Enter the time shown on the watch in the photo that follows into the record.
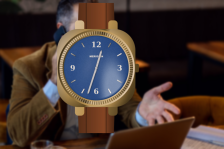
12:33
